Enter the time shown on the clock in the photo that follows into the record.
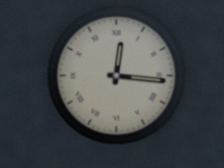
12:16
